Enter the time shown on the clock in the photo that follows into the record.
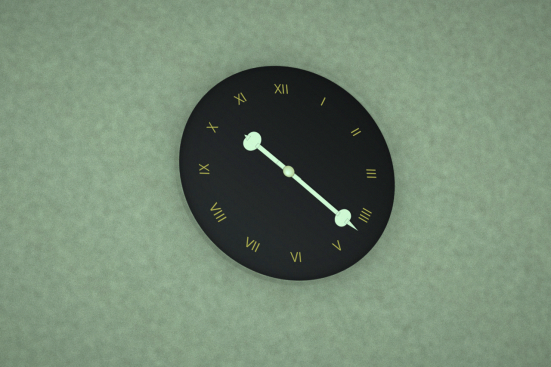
10:22
